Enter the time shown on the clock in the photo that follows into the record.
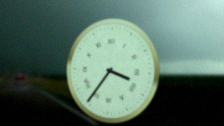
3:36
